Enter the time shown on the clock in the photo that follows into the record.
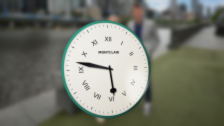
5:47
